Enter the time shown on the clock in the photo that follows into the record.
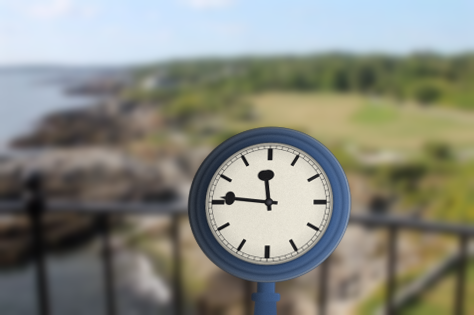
11:46
